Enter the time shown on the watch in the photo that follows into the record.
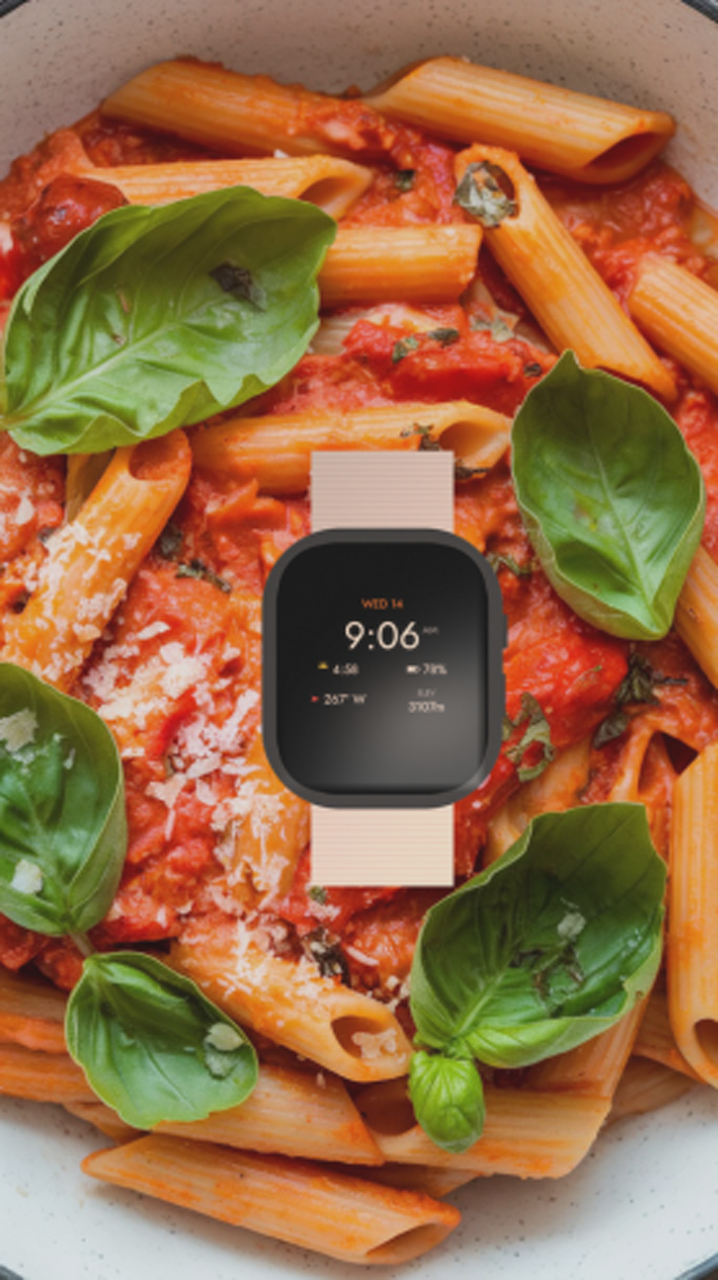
9:06
